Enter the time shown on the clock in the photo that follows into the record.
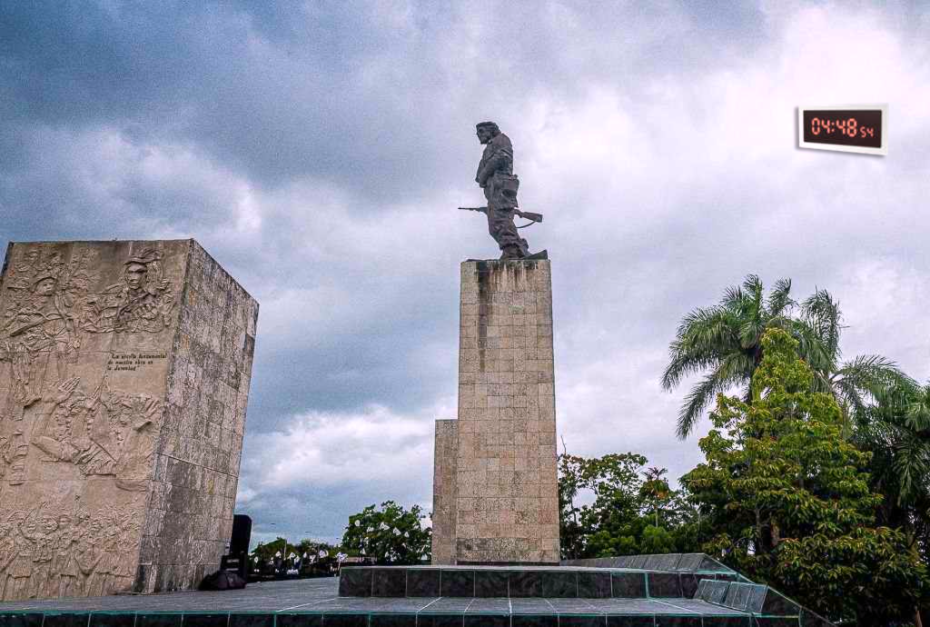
4:48:54
